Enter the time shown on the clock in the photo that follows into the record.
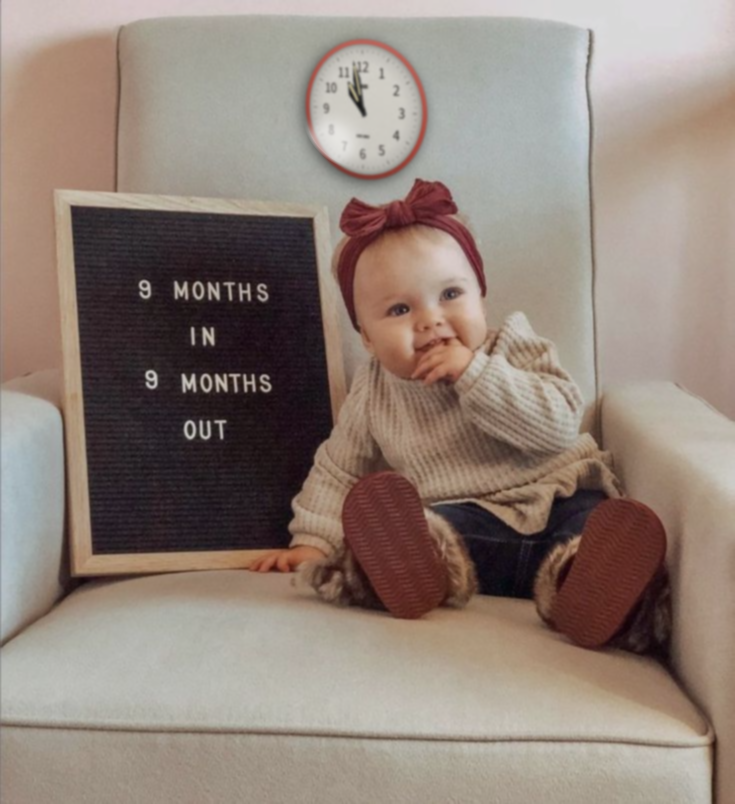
10:58
